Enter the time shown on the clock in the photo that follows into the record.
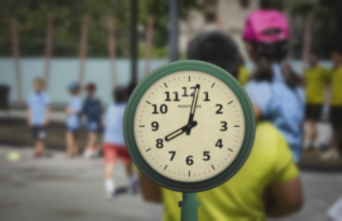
8:02
